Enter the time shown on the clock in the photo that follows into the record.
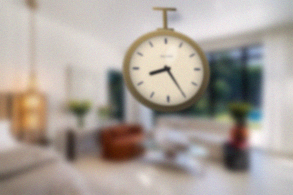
8:25
